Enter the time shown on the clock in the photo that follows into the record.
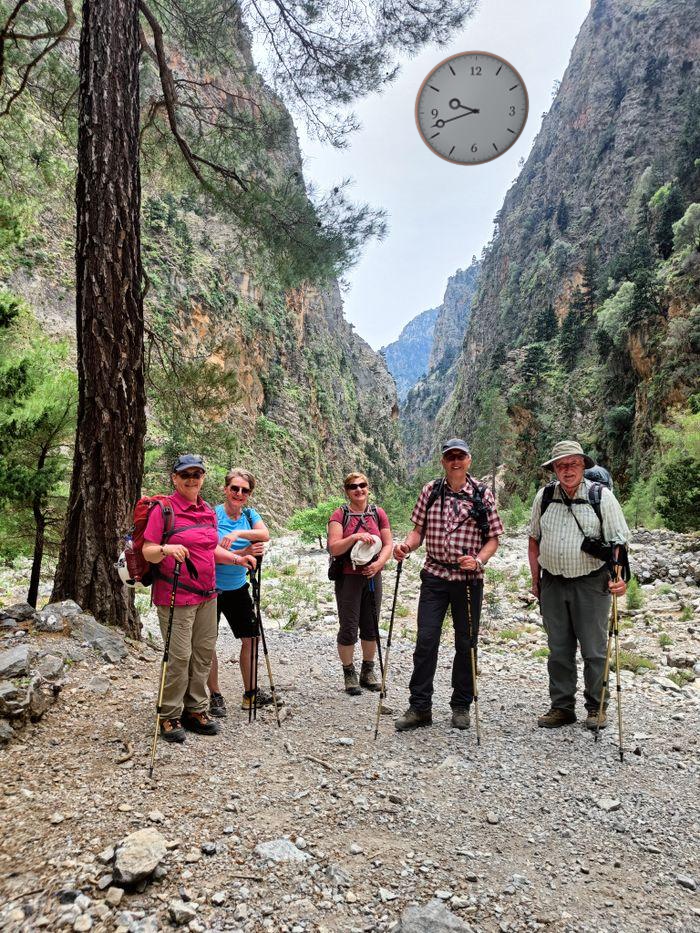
9:42
